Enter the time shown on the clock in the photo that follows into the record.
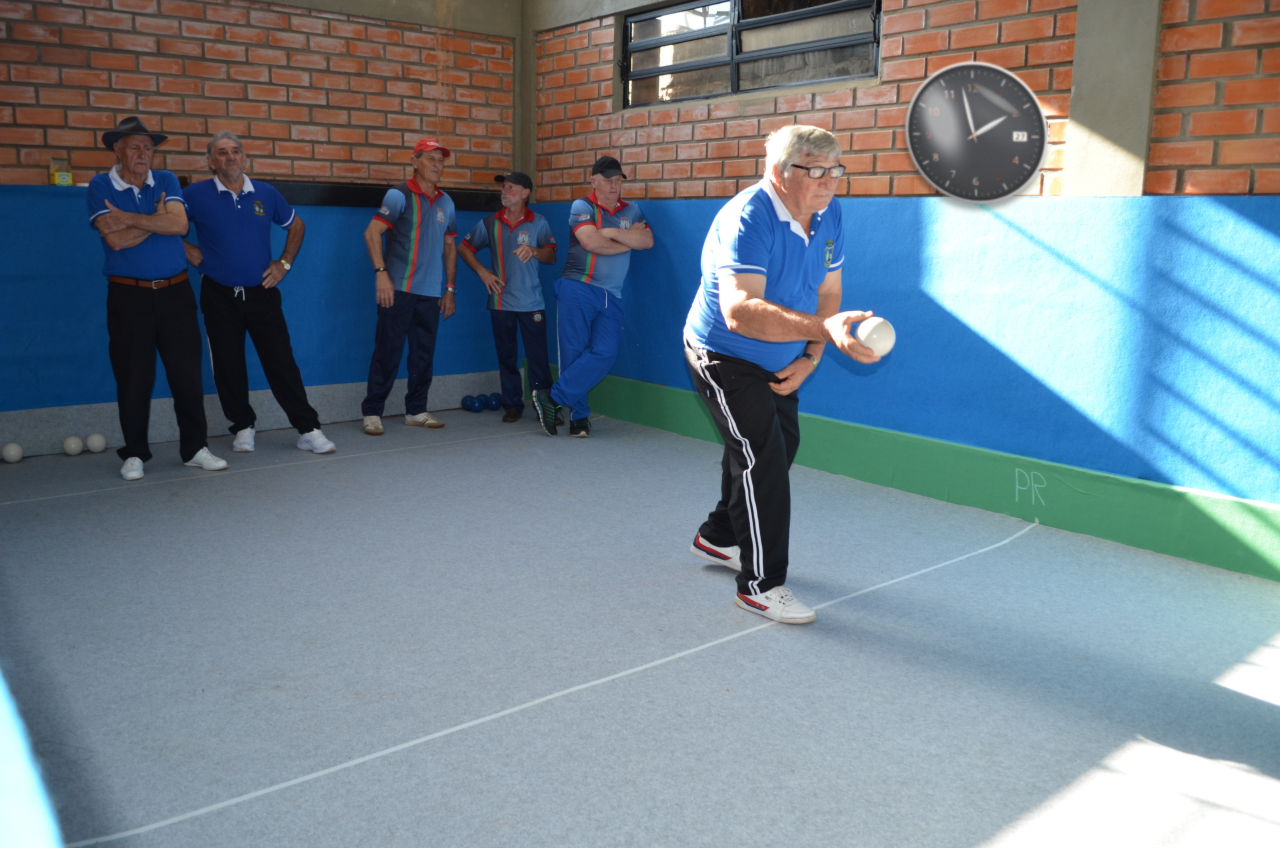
1:58
